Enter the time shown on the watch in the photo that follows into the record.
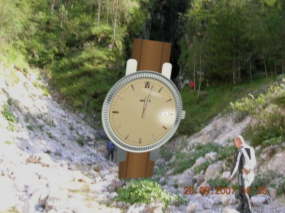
12:02
